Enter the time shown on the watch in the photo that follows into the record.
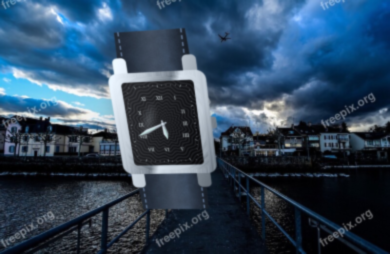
5:41
